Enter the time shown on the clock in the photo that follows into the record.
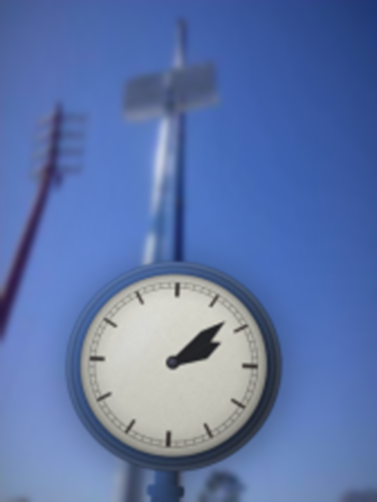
2:08
